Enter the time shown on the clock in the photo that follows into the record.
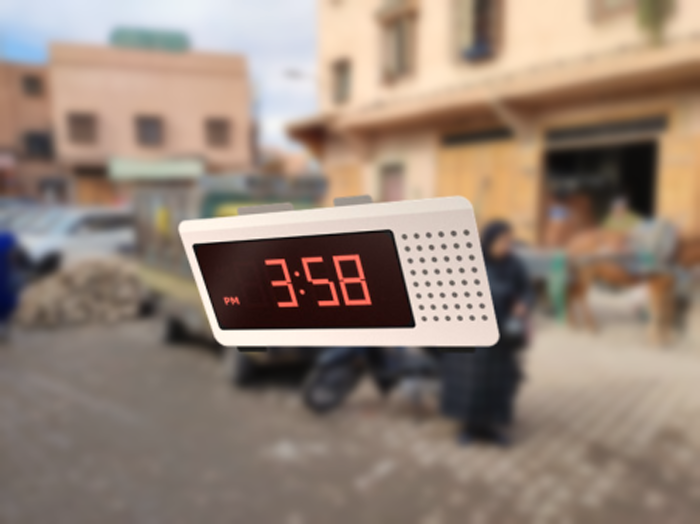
3:58
